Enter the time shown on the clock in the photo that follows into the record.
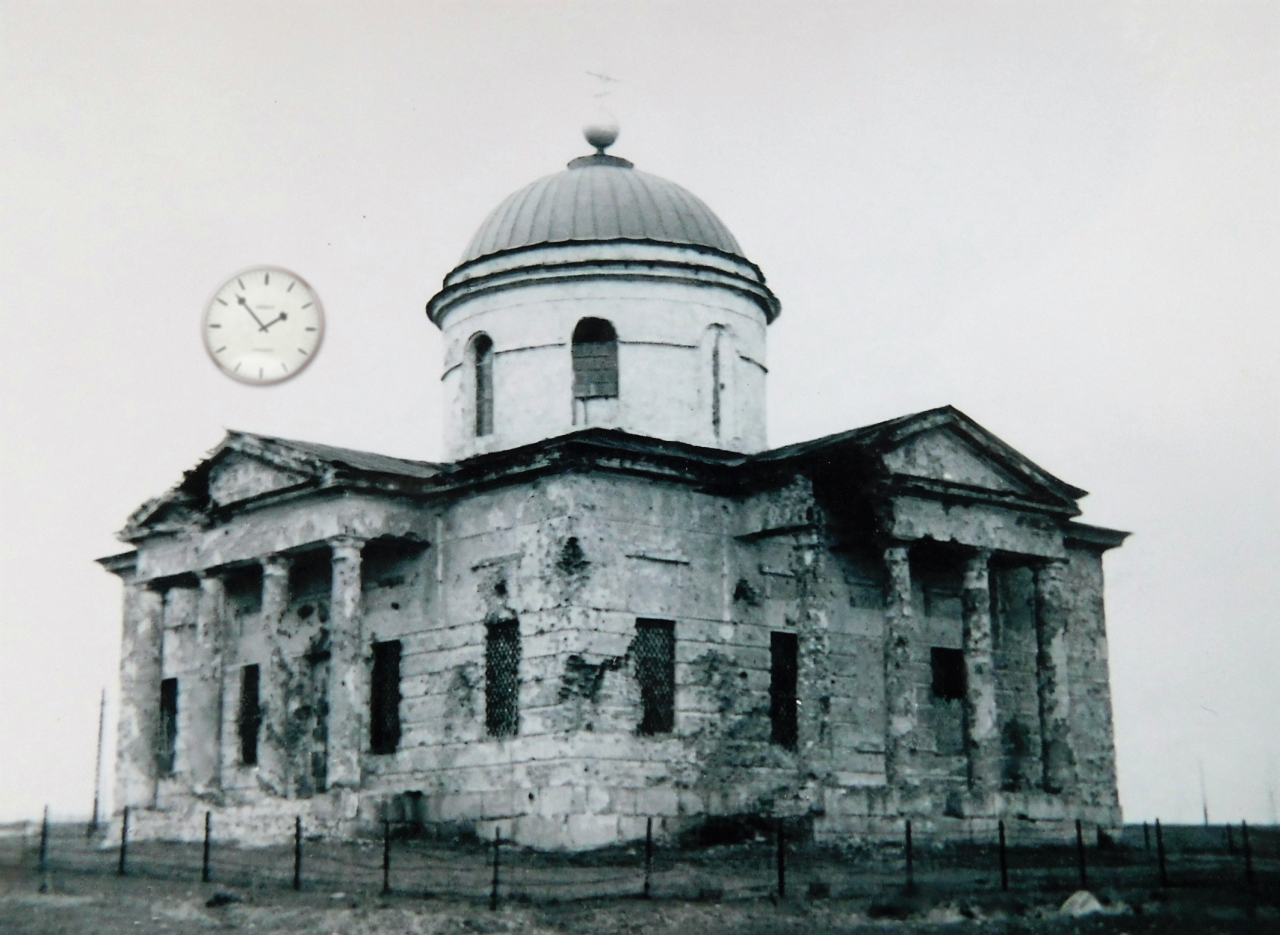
1:53
